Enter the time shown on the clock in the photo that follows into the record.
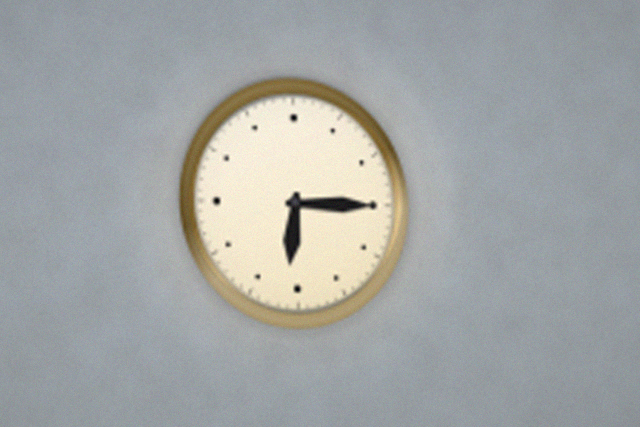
6:15
